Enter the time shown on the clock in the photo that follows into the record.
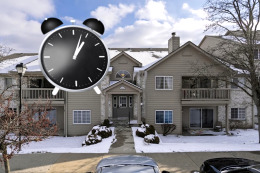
1:03
